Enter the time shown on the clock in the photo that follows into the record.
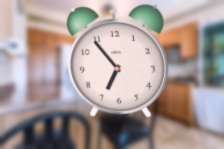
6:54
